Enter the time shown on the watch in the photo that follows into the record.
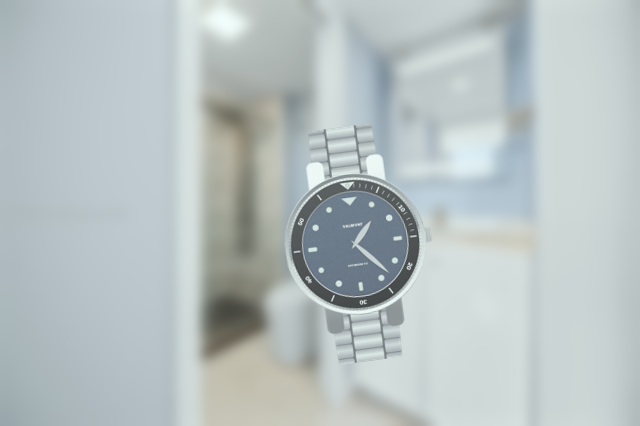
1:23
